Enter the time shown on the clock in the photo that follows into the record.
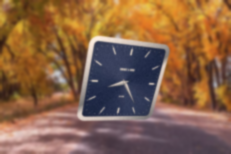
8:24
